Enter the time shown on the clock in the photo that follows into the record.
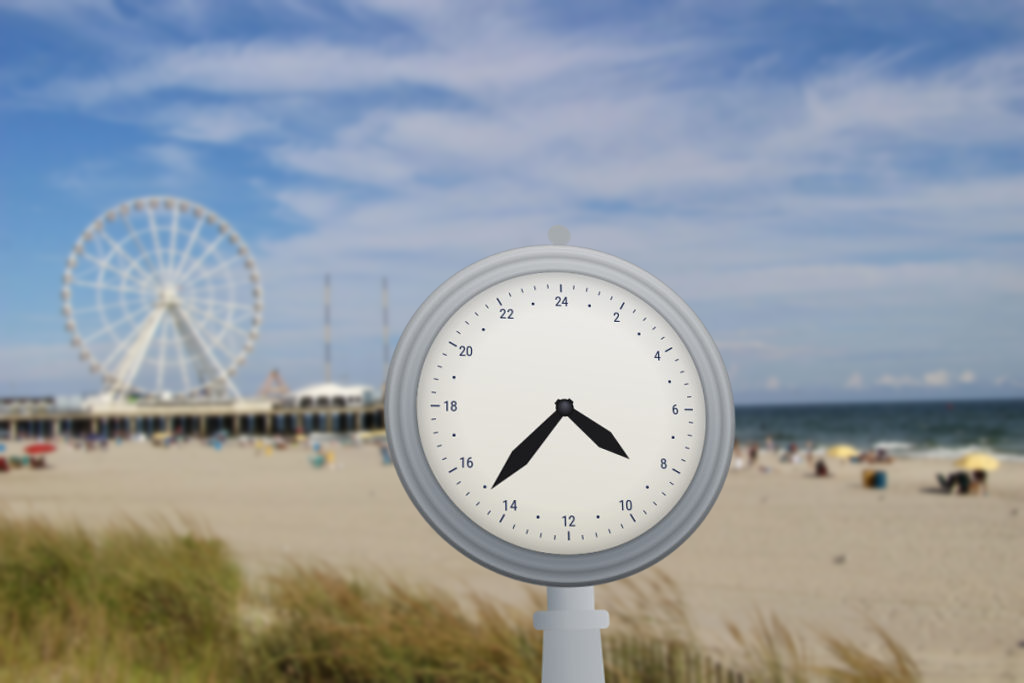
8:37
